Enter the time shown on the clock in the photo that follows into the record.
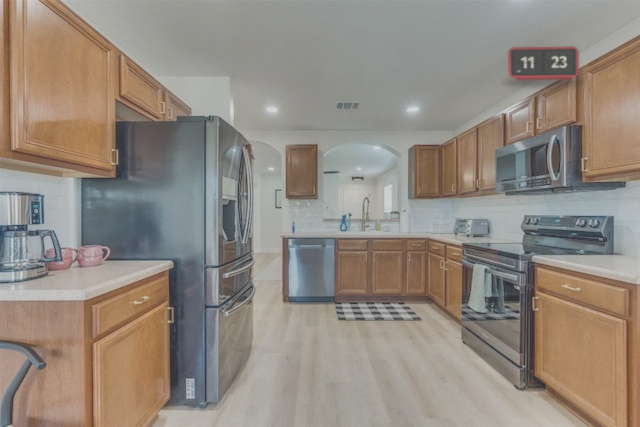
11:23
